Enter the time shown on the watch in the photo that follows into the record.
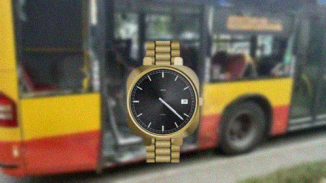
4:22
